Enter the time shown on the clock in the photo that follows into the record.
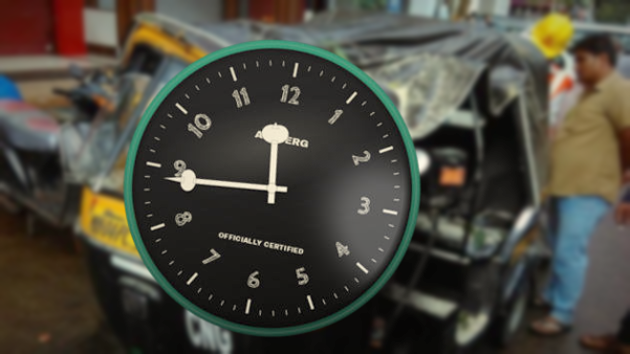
11:44
